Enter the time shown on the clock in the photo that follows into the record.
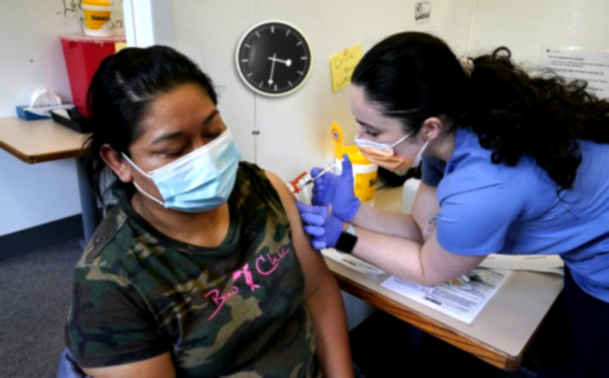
3:32
